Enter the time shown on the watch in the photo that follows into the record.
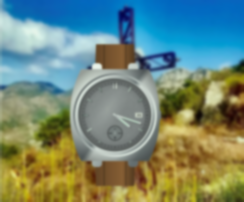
4:18
